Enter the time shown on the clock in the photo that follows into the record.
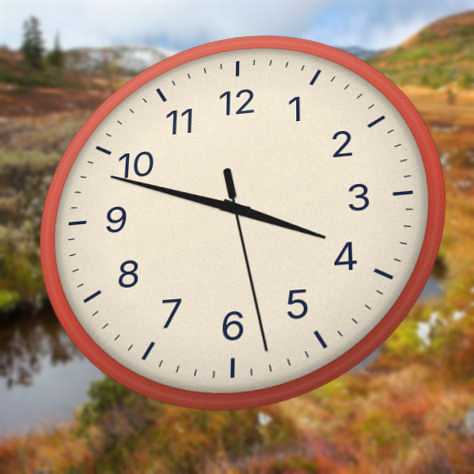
3:48:28
